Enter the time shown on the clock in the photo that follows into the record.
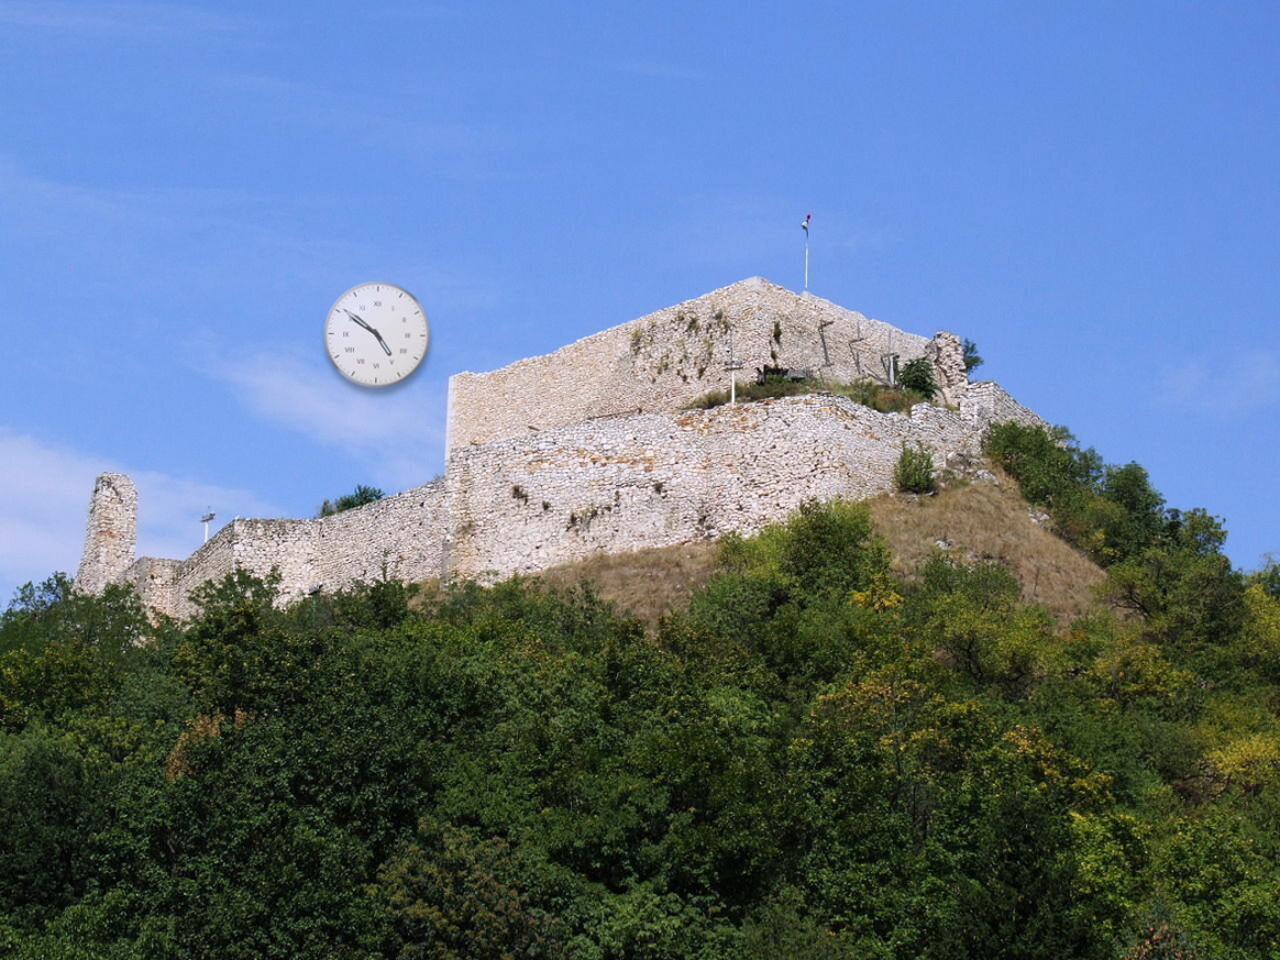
4:51
